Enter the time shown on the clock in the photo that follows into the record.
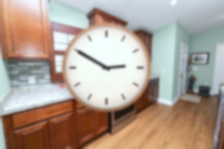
2:50
